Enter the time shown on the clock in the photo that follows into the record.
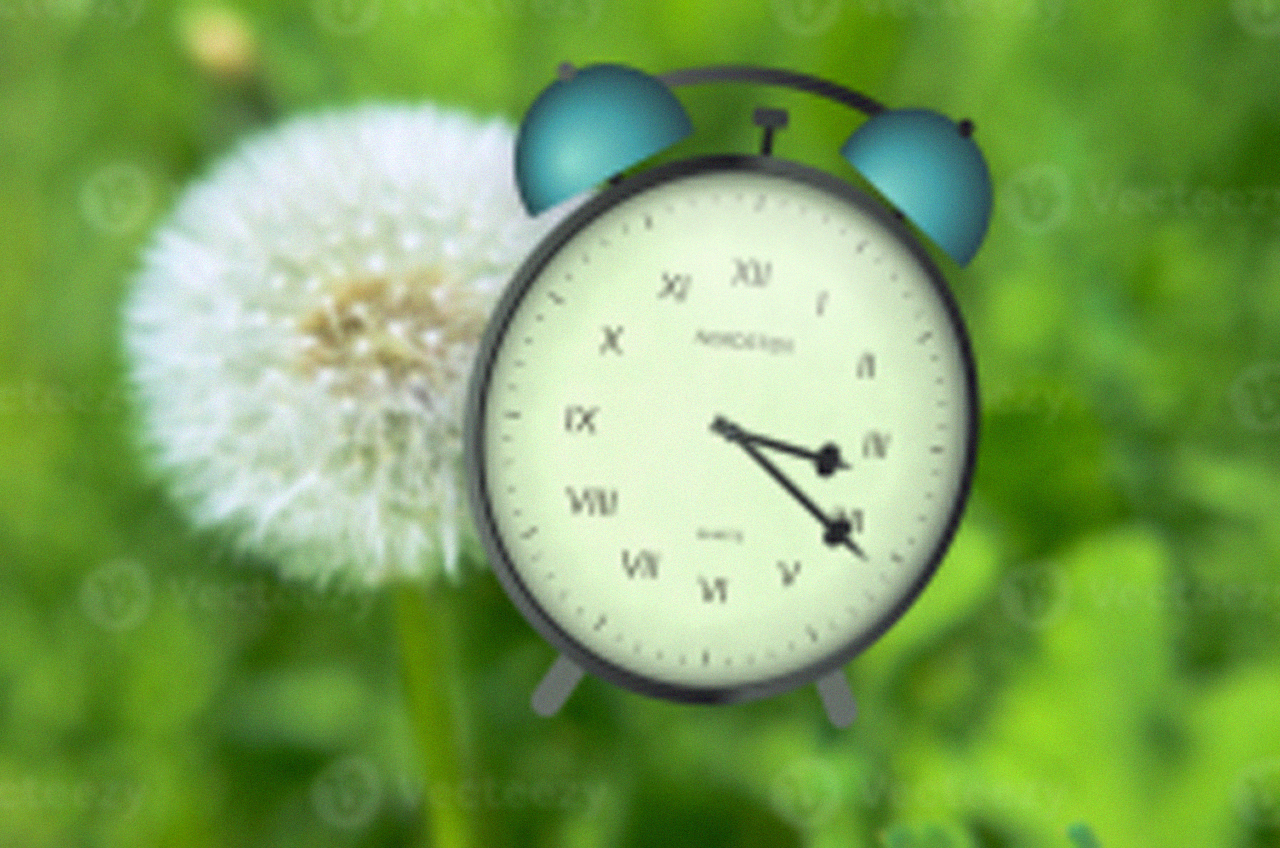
3:21
